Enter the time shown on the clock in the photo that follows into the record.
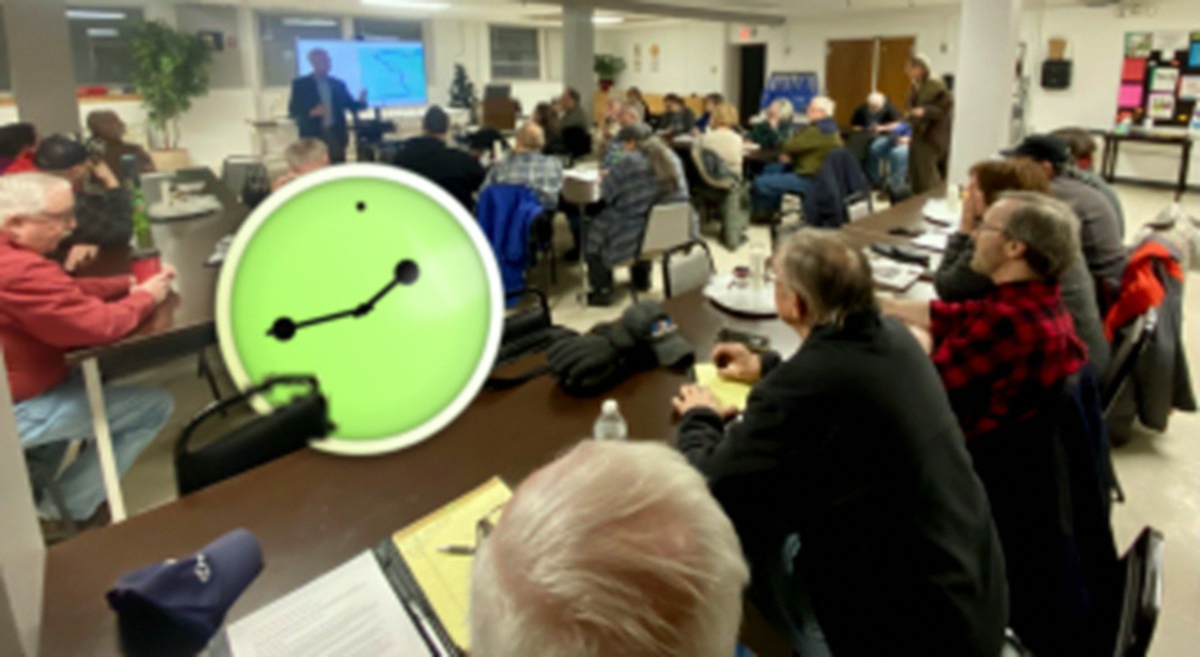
1:43
